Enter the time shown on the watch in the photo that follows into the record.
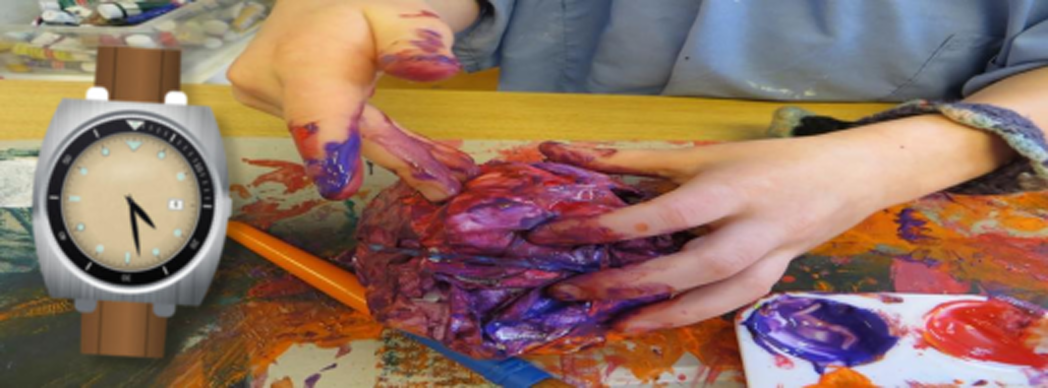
4:28
